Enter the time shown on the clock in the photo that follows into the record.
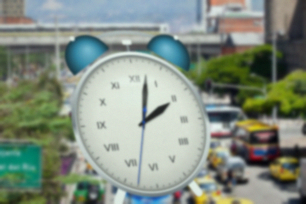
2:02:33
